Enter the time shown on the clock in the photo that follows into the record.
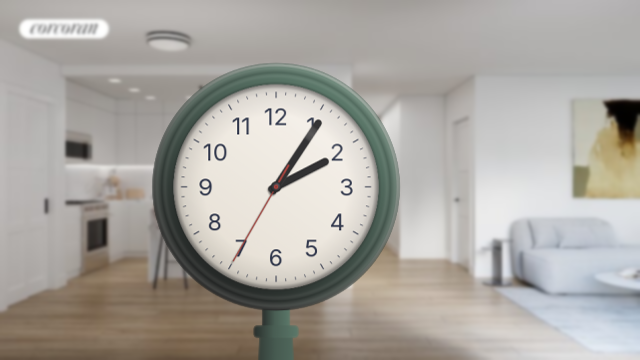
2:05:35
